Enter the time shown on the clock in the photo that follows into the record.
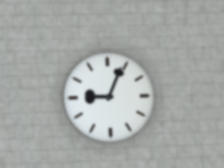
9:04
